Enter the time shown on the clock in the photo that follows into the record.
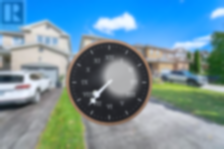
7:37
